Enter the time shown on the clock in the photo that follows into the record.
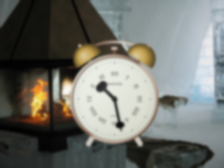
10:28
